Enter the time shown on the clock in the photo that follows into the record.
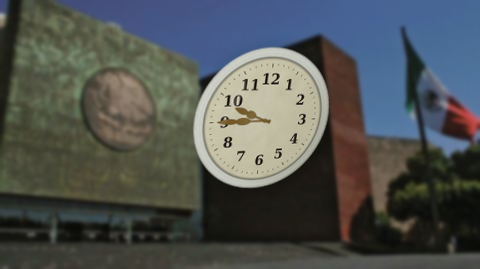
9:45
